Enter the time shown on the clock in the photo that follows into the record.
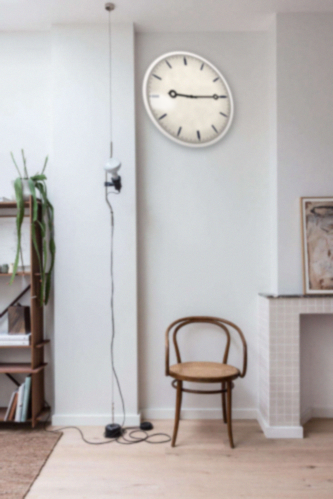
9:15
